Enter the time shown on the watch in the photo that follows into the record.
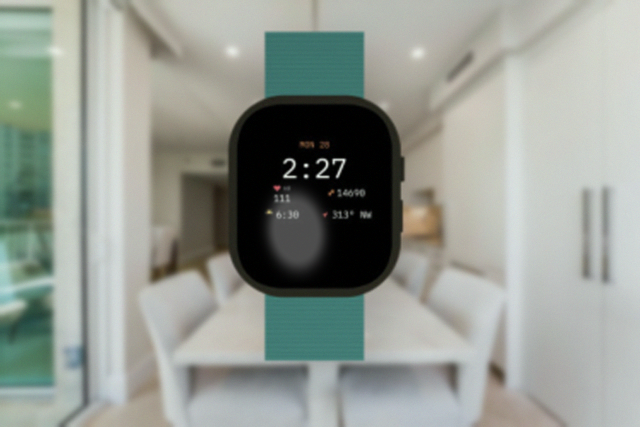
2:27
